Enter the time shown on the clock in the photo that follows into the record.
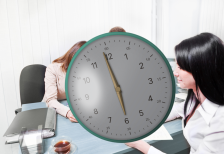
5:59
